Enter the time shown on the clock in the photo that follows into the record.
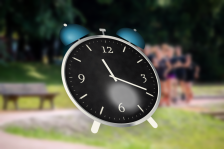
11:19
